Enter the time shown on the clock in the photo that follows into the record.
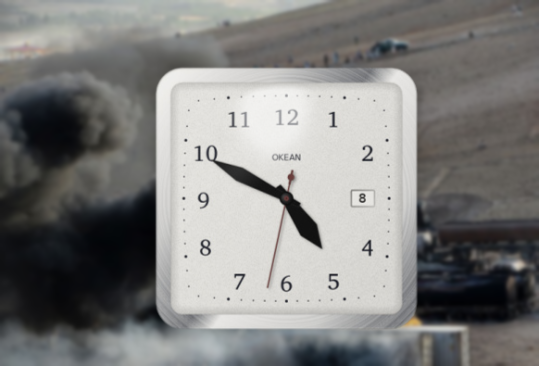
4:49:32
